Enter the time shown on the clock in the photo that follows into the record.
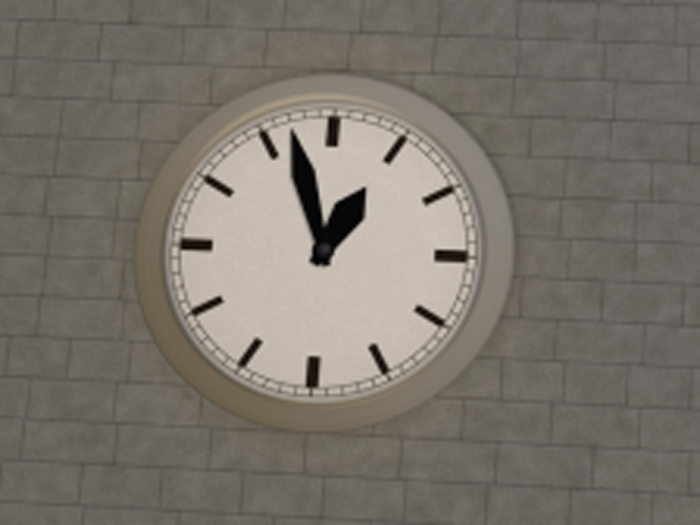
12:57
